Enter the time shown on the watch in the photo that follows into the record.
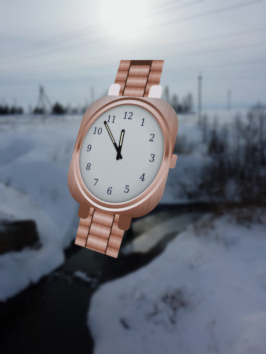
11:53
